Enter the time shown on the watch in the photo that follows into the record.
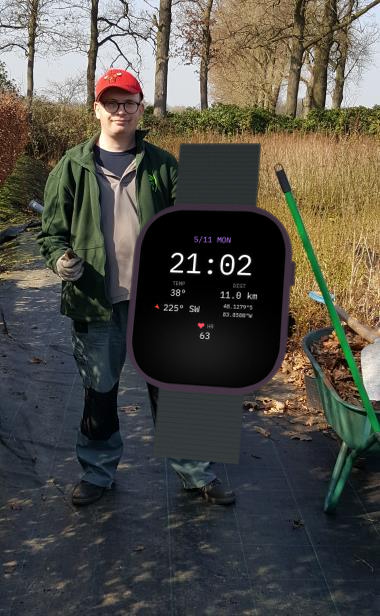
21:02
